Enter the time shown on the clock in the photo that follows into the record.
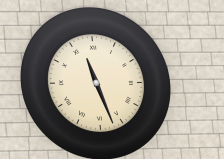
11:27
